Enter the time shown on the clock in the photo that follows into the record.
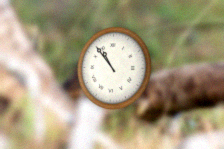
10:53
